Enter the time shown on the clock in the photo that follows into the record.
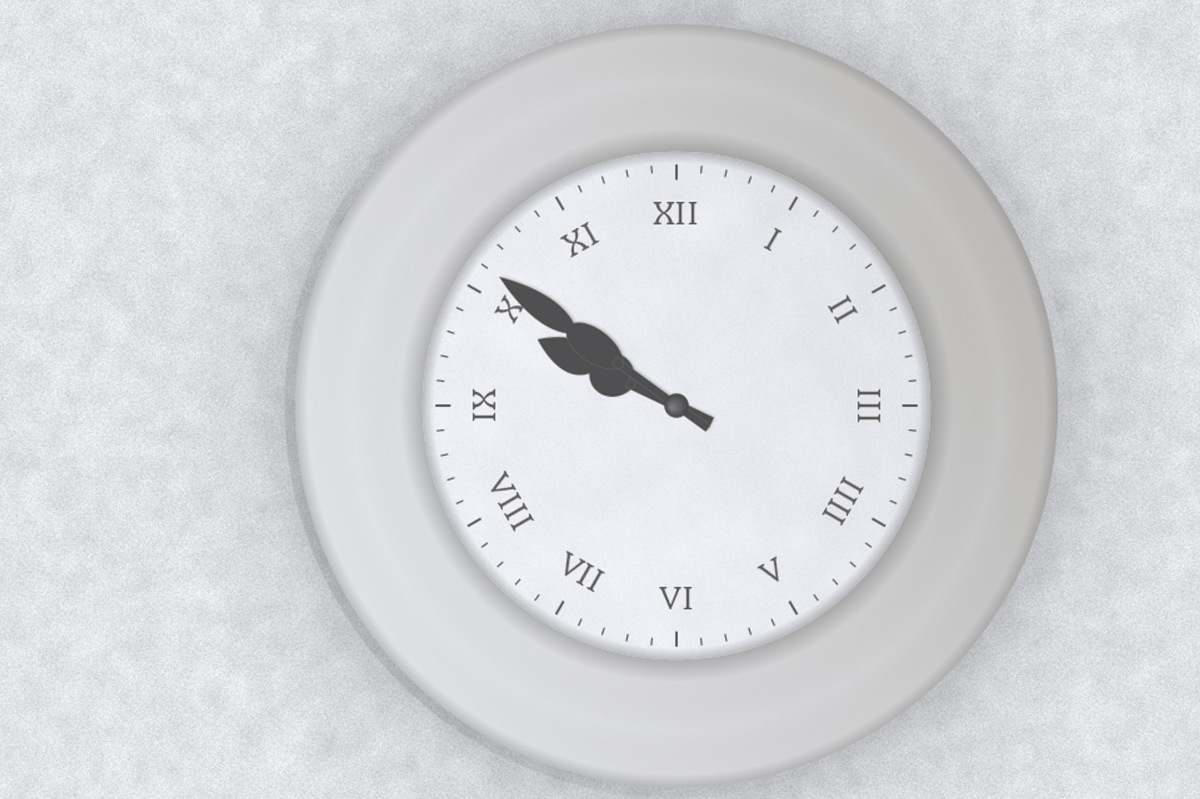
9:51
